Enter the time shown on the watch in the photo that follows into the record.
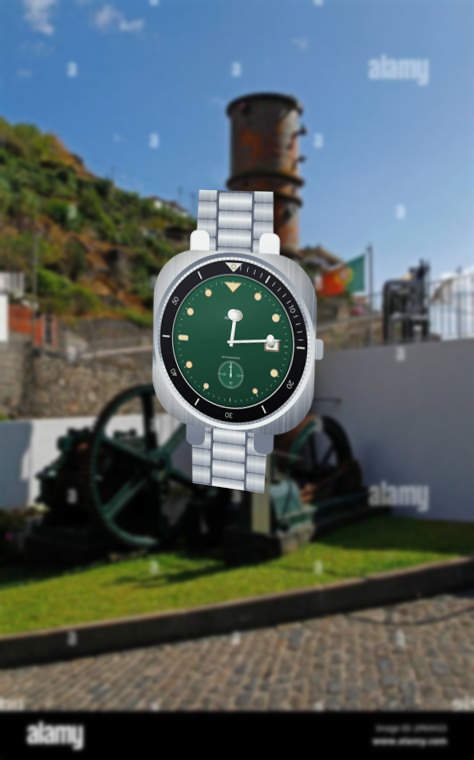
12:14
